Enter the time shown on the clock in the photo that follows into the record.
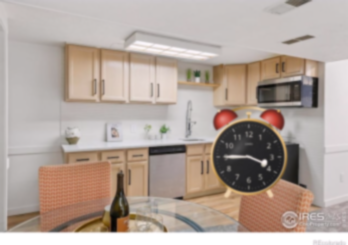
3:45
